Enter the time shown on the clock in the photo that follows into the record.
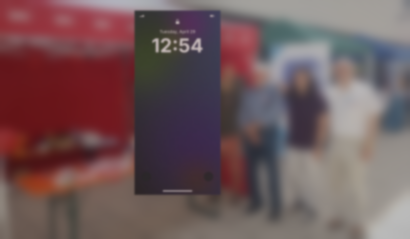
12:54
